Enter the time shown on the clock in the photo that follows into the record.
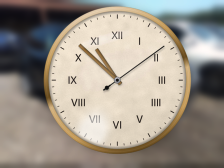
10:52:09
